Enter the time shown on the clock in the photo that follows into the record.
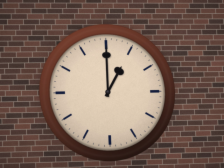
1:00
